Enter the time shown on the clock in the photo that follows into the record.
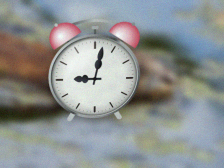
9:02
